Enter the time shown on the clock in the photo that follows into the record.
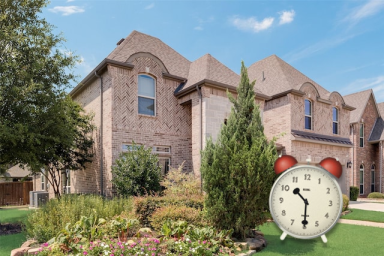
10:30
